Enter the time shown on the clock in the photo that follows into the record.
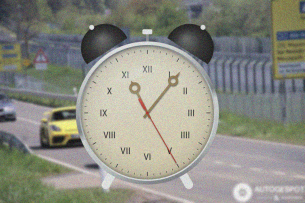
11:06:25
